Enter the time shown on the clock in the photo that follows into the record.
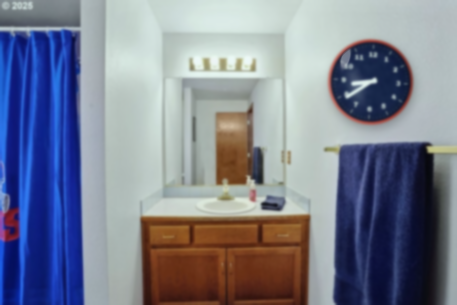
8:39
